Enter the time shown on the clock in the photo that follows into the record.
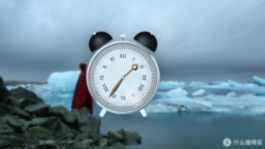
1:36
